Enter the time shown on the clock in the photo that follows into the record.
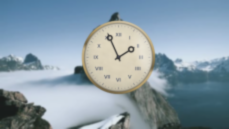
1:56
